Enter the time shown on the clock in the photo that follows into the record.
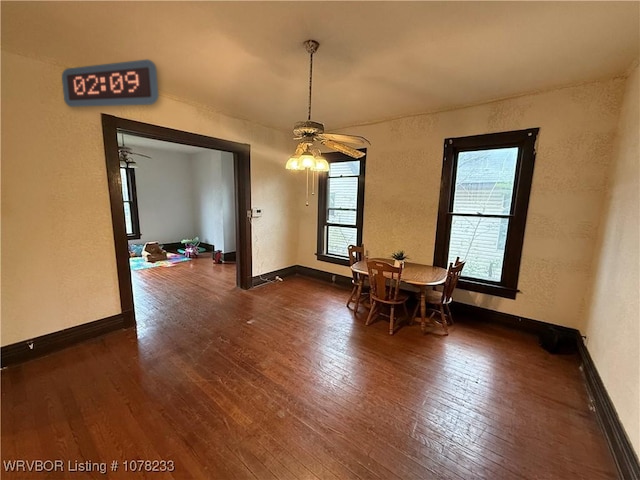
2:09
